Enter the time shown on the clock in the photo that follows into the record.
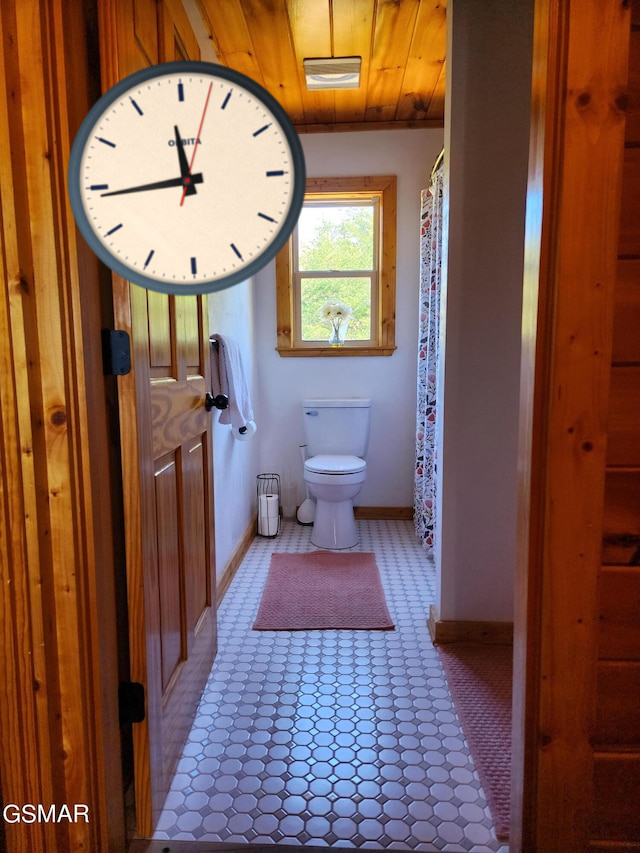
11:44:03
